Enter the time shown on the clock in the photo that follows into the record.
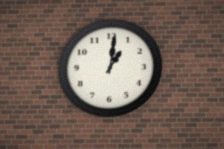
1:01
